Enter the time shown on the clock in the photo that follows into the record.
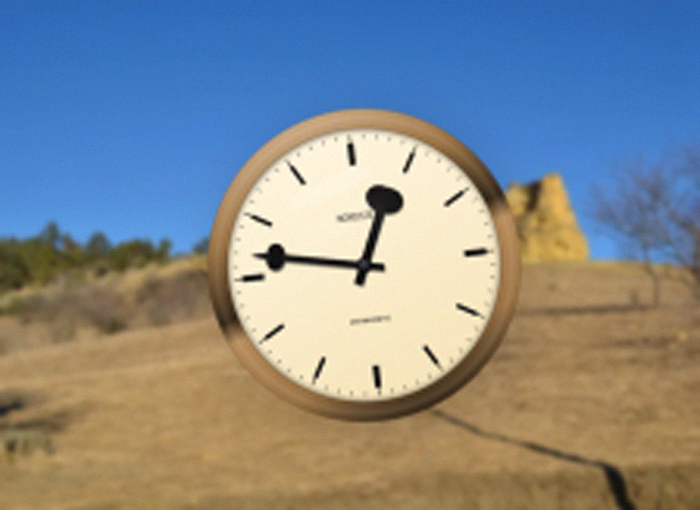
12:47
